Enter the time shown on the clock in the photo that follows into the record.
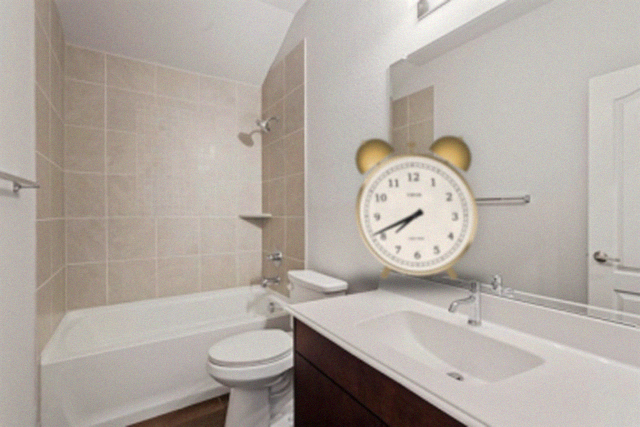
7:41
